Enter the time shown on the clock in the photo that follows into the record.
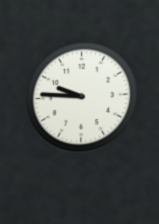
9:46
